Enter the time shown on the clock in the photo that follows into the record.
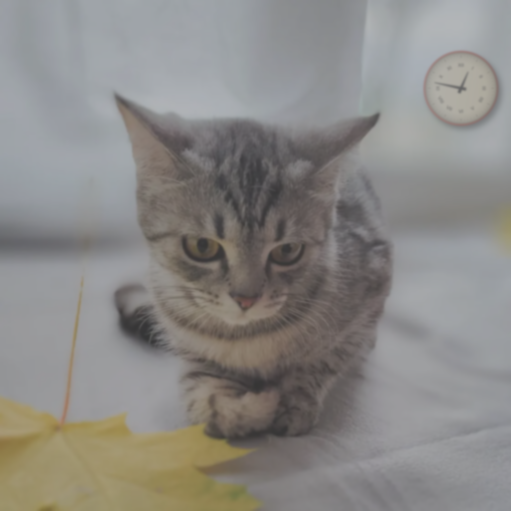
12:47
